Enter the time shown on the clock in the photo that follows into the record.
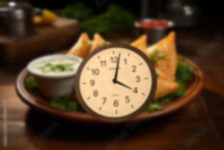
4:02
